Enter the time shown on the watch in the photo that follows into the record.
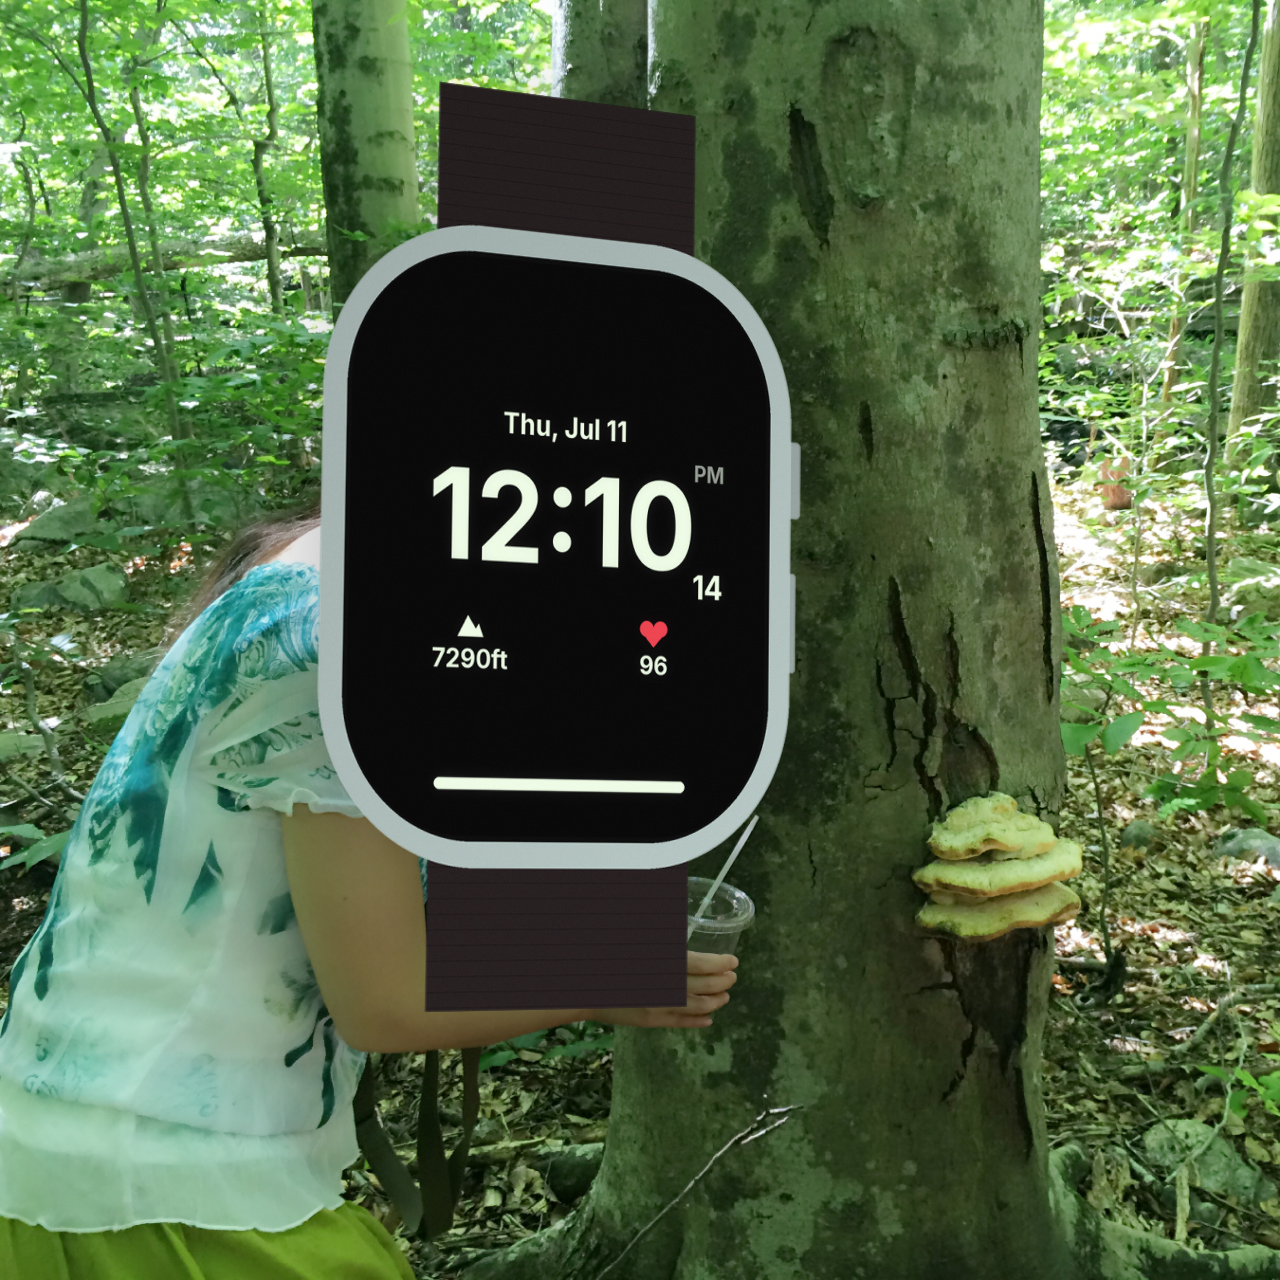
12:10:14
